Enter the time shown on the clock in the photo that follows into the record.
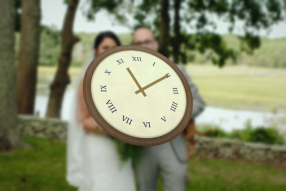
11:10
